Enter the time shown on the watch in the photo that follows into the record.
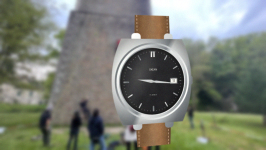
9:16
